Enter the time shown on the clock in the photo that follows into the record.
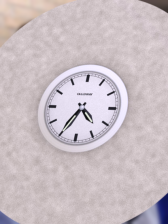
4:35
